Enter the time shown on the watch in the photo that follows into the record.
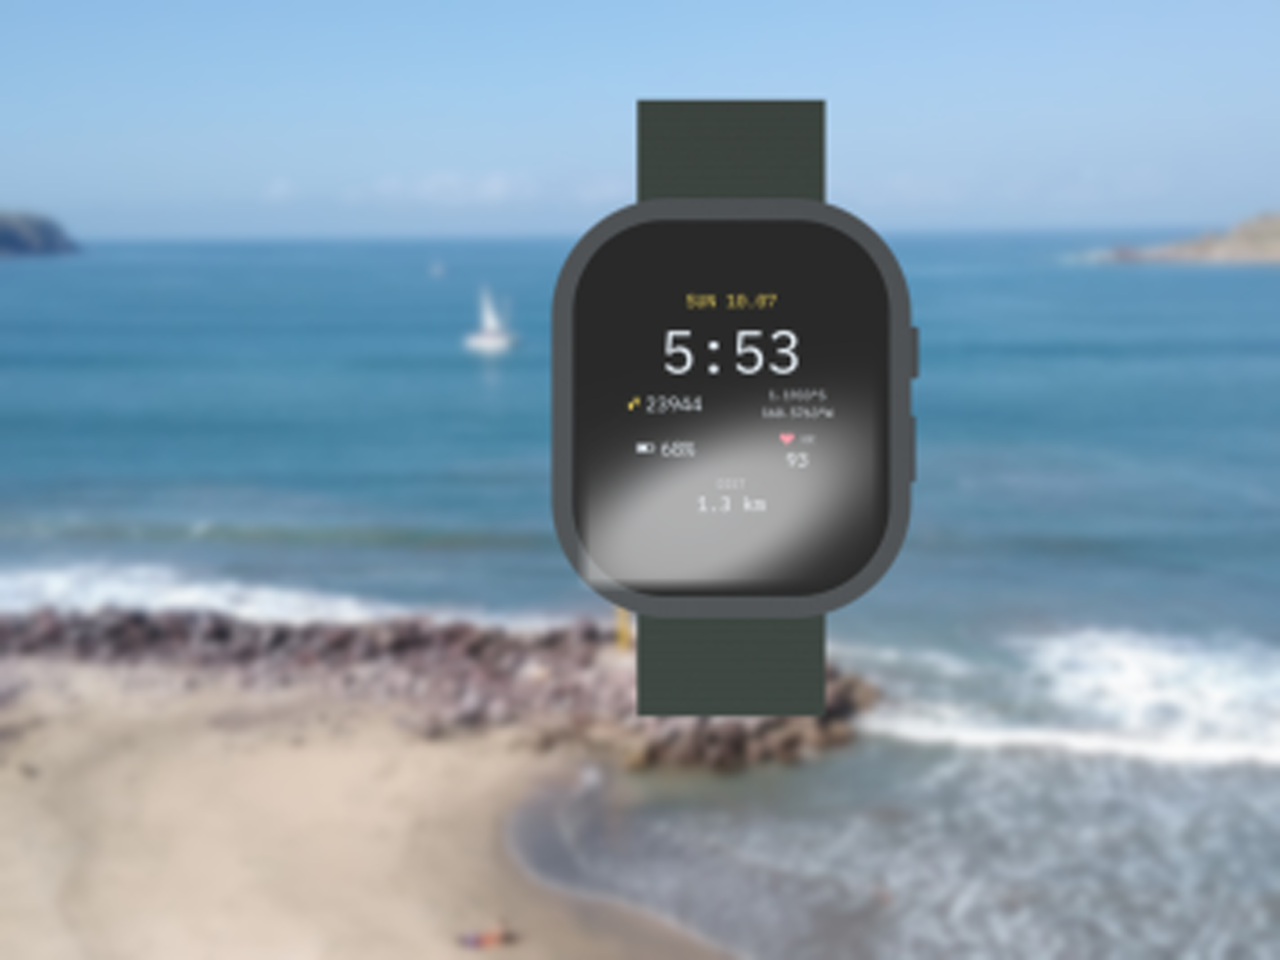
5:53
